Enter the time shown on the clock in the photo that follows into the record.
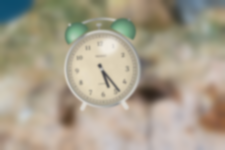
5:24
